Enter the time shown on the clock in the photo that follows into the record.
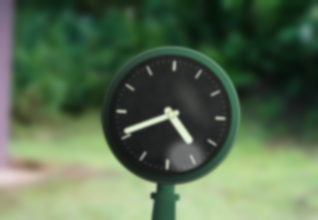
4:41
